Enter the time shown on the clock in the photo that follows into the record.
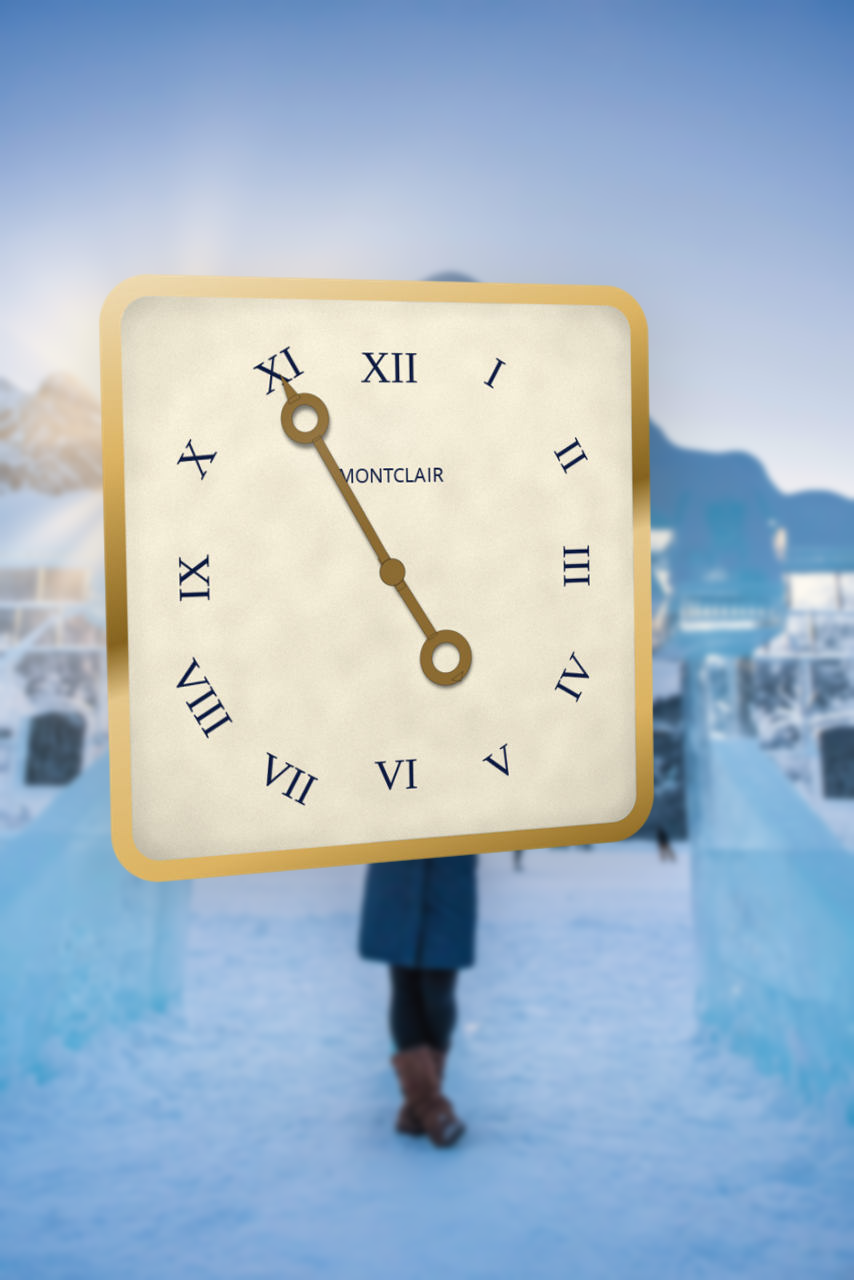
4:55
